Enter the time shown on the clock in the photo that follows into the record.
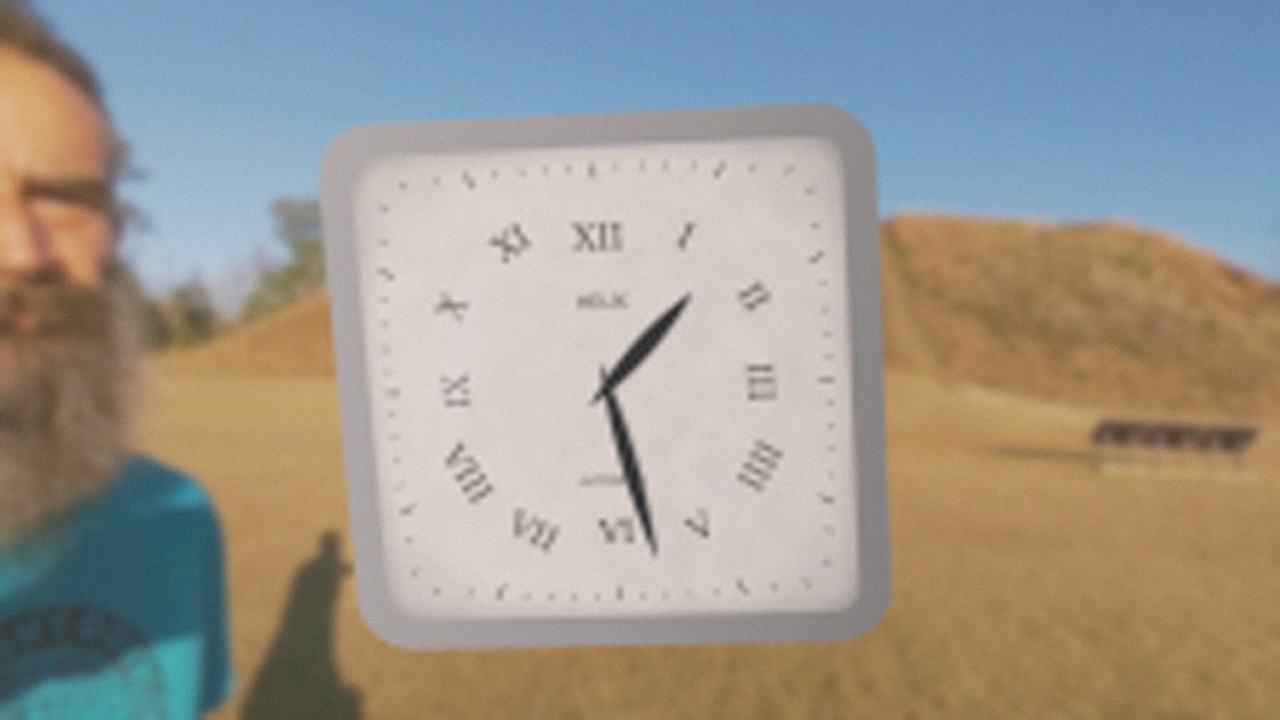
1:28
